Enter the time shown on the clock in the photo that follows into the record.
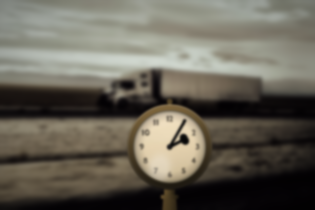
2:05
